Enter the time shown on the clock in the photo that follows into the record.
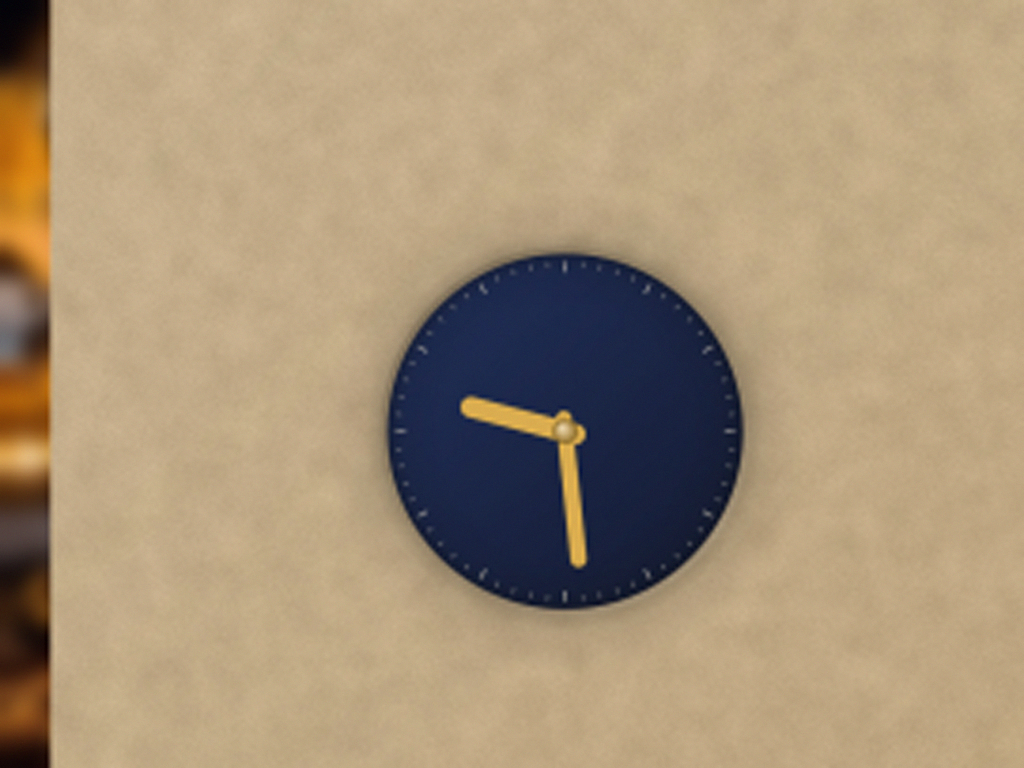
9:29
